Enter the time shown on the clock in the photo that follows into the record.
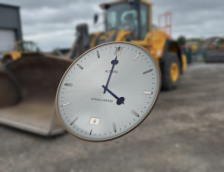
4:00
